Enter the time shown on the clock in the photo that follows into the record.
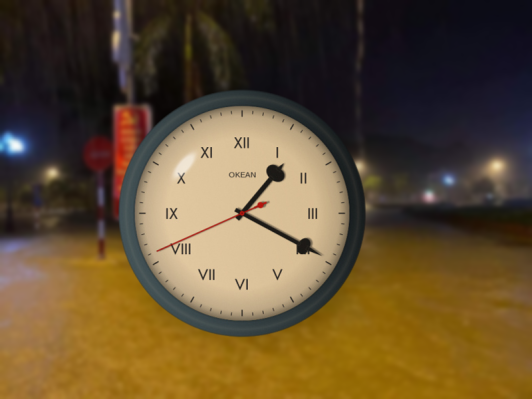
1:19:41
